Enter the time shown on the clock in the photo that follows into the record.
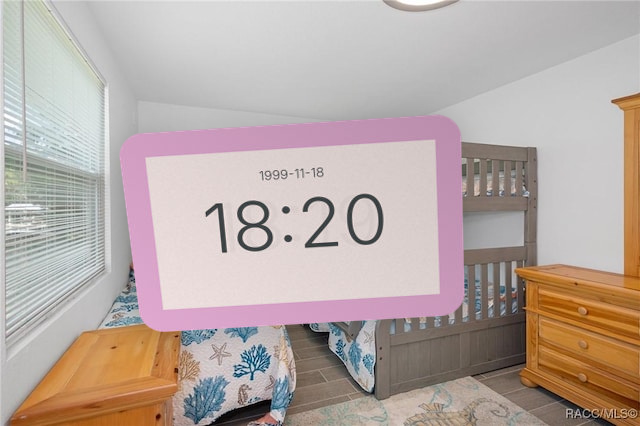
18:20
